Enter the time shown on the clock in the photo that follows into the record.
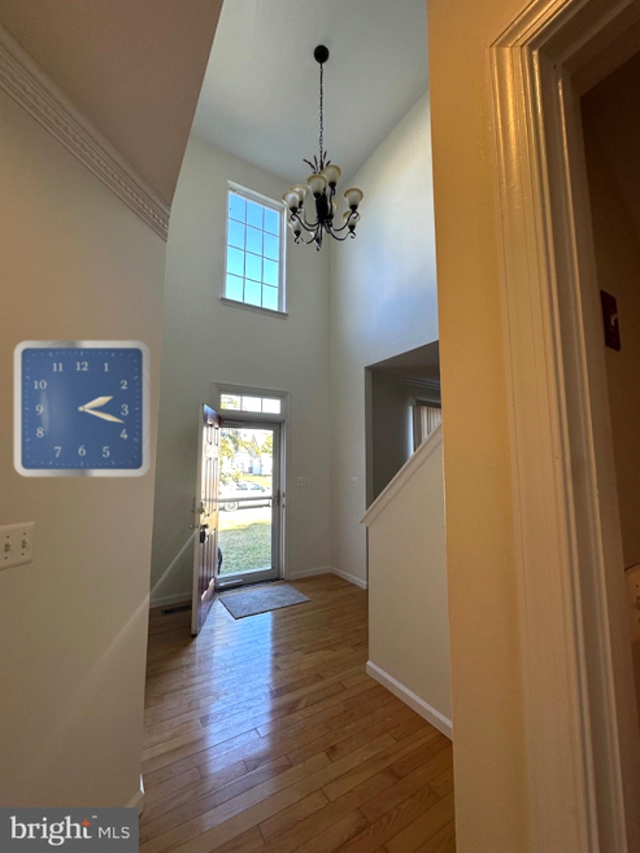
2:18
